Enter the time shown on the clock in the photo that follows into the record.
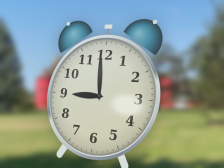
8:59
